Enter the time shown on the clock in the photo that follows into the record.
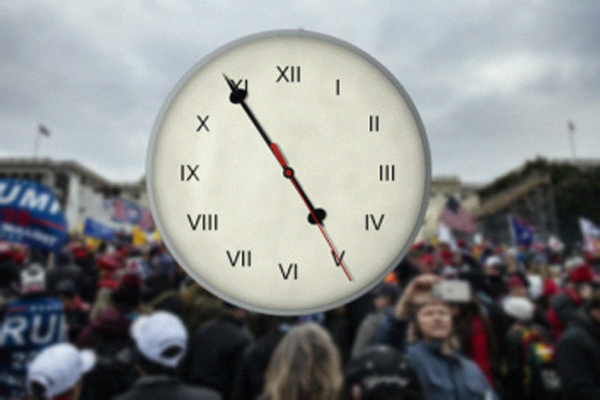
4:54:25
